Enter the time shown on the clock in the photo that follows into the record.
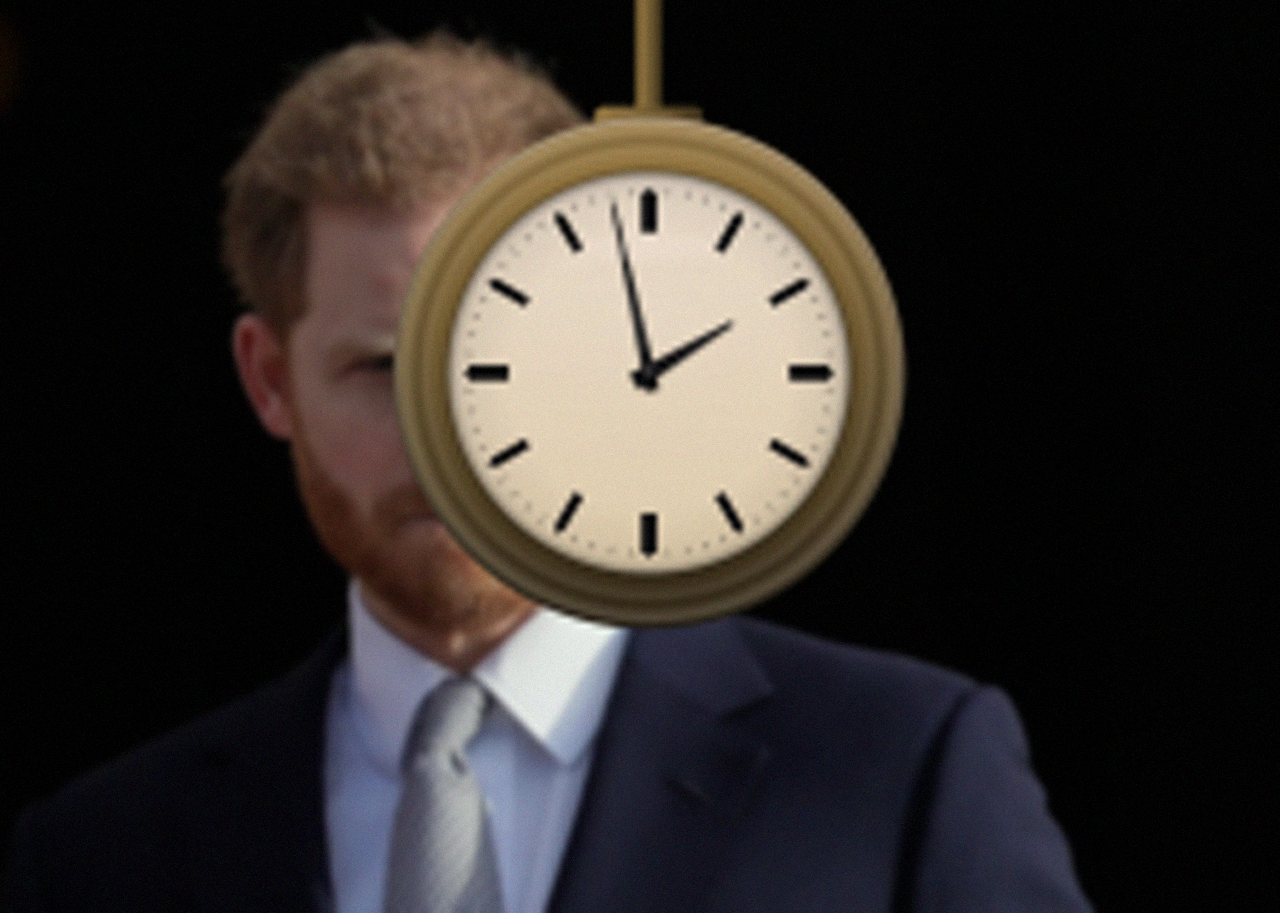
1:58
